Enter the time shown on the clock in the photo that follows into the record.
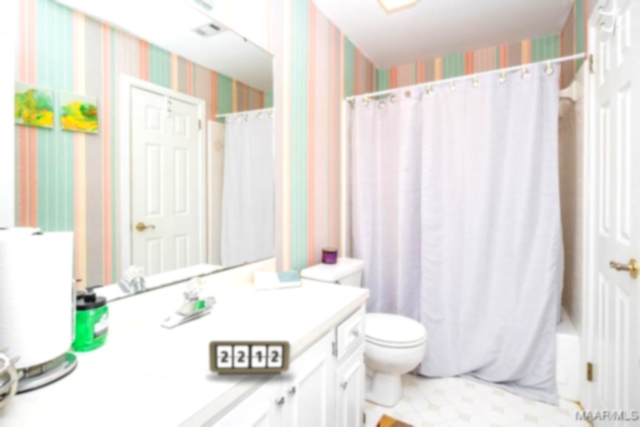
22:12
